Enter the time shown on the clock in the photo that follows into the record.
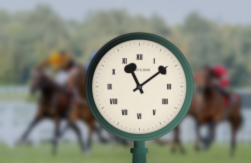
11:09
